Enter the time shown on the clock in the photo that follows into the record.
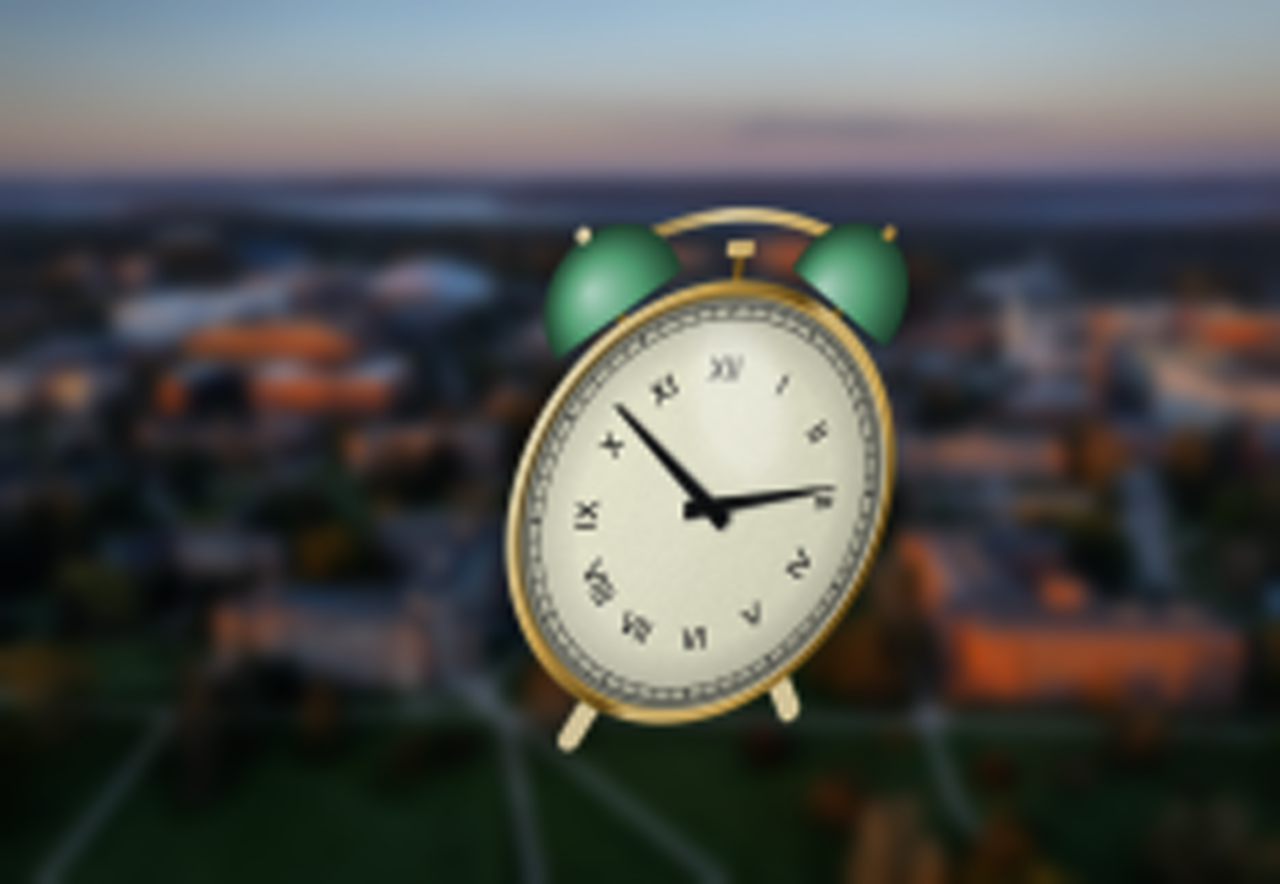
2:52
